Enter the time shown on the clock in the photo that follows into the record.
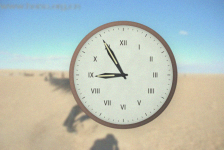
8:55
